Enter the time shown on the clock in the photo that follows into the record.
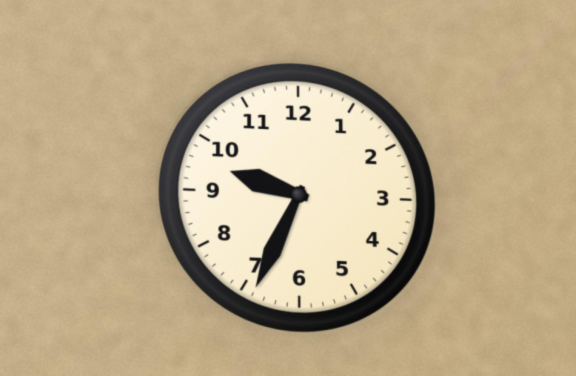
9:34
